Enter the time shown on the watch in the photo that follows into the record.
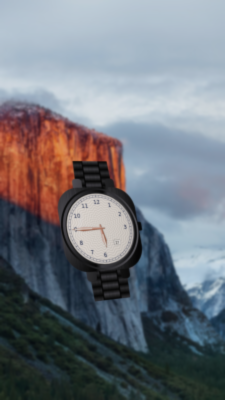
5:45
